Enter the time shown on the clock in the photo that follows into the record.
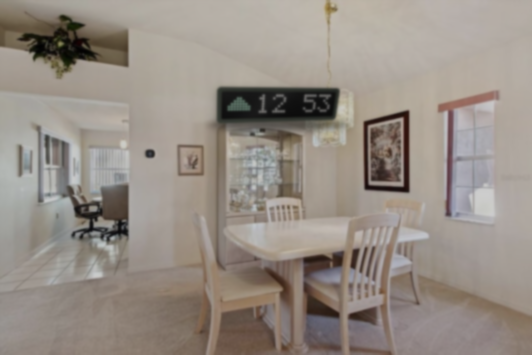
12:53
